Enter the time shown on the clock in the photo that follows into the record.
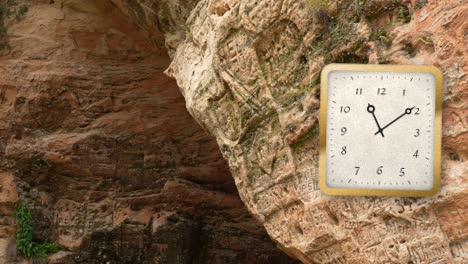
11:09
